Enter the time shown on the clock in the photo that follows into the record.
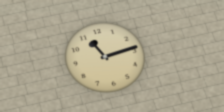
11:14
